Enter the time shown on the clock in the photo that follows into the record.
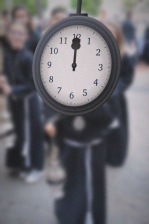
12:00
